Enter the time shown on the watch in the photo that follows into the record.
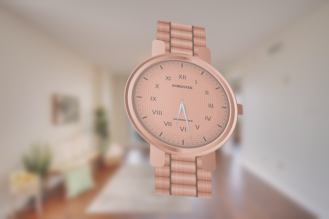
6:28
